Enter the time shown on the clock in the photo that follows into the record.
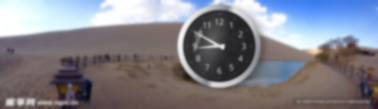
8:50
